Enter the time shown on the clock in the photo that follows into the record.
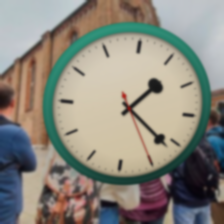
1:21:25
